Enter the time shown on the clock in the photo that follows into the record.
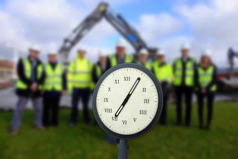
7:05
